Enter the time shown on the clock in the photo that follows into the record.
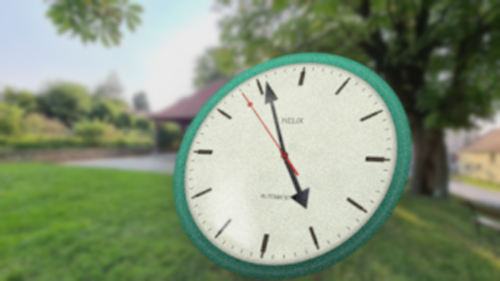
4:55:53
